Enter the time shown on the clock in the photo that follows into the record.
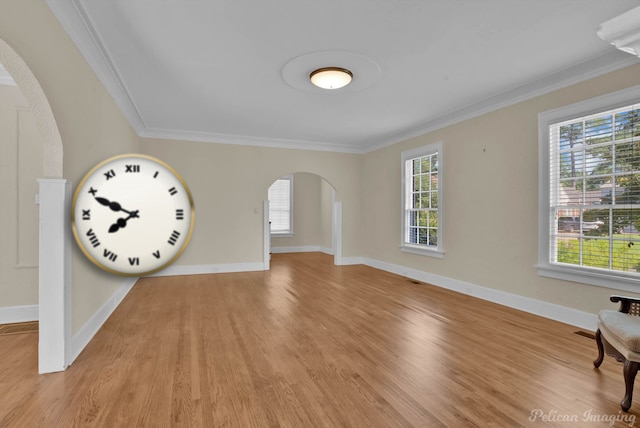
7:49
